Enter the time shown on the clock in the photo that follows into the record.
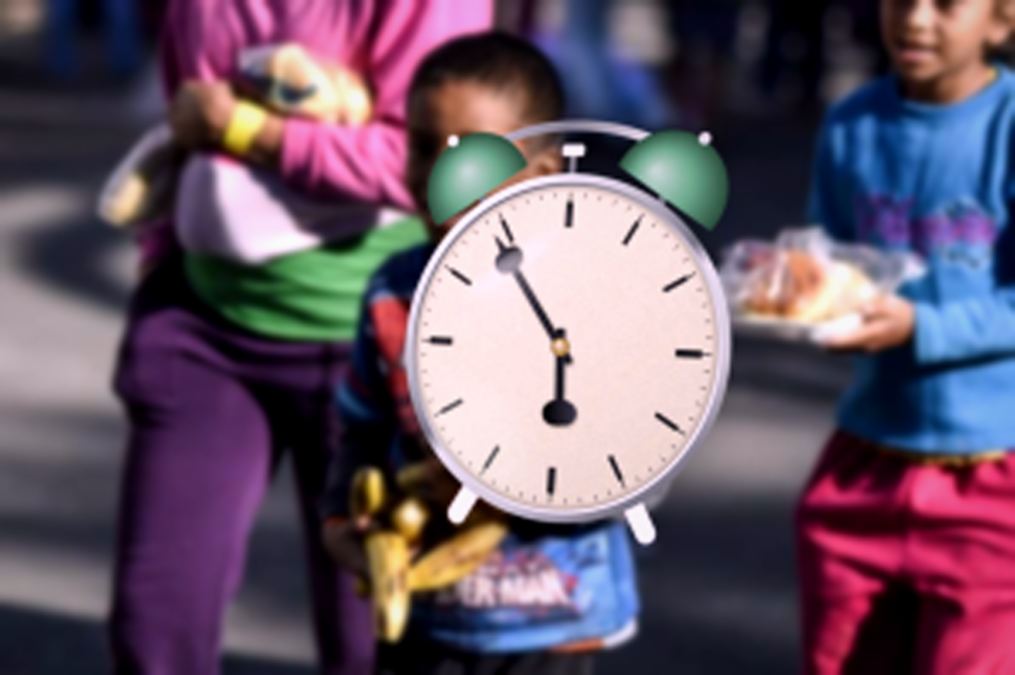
5:54
